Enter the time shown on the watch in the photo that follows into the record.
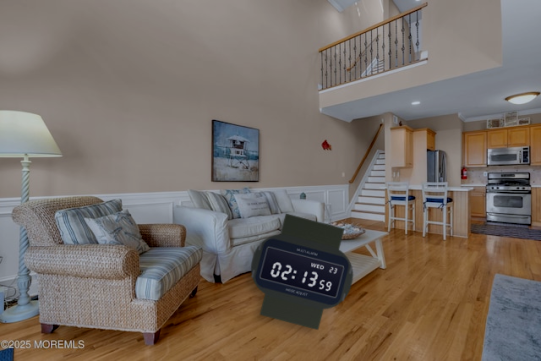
2:13:59
